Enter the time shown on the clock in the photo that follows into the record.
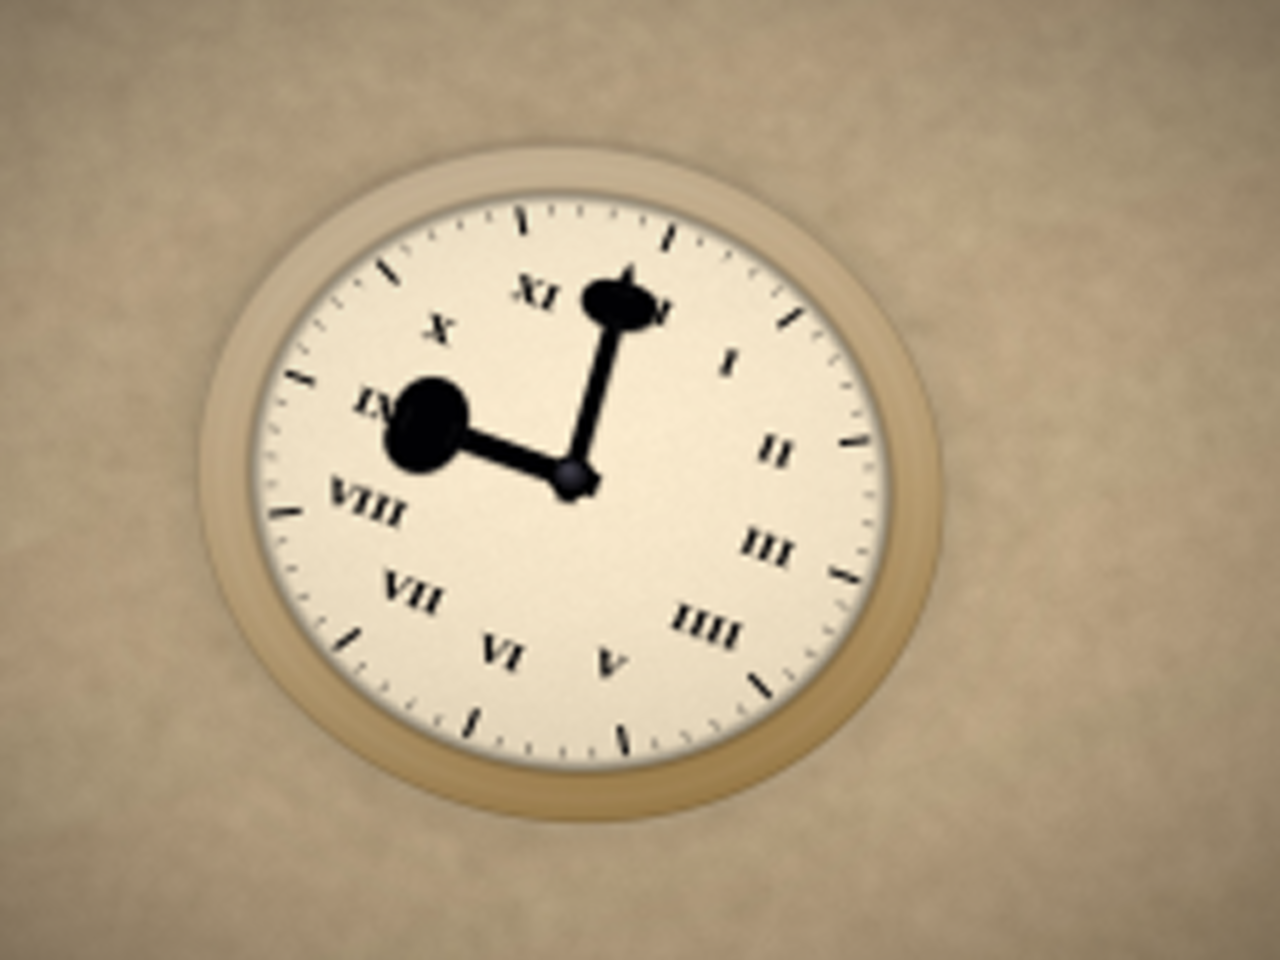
8:59
